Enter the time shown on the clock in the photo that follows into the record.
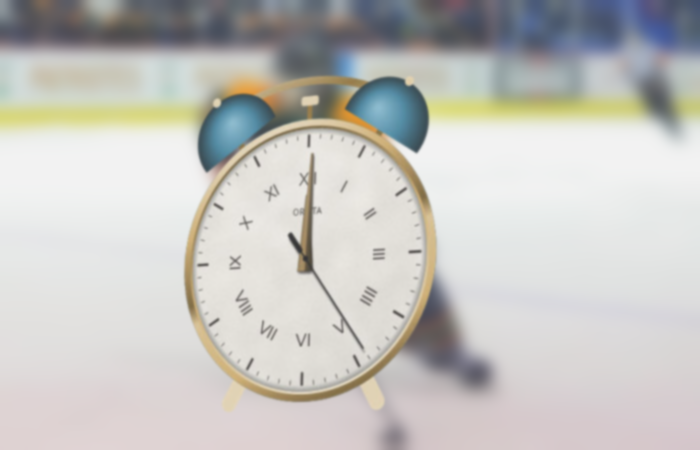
12:00:24
